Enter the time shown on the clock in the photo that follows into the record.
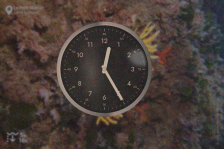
12:25
